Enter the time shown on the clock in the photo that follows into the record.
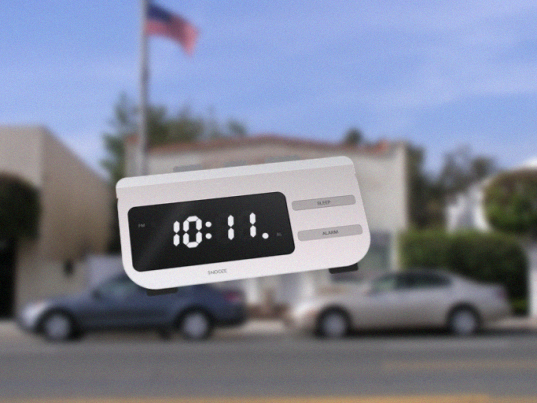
10:11
